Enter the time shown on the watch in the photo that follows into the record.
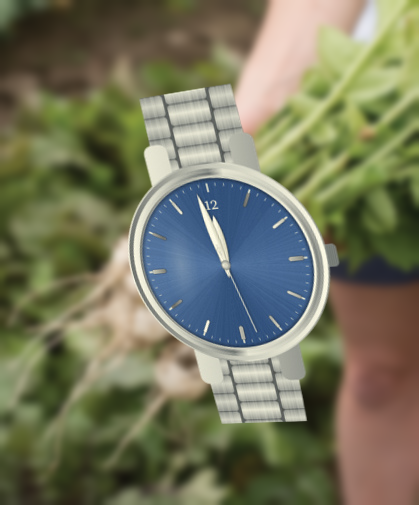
11:58:28
